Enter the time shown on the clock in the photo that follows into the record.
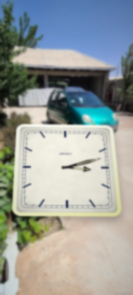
3:12
